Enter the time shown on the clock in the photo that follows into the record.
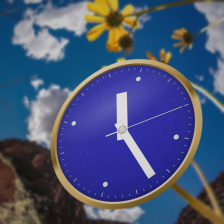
11:22:10
